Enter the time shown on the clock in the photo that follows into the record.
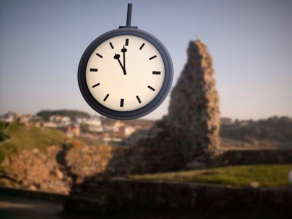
10:59
